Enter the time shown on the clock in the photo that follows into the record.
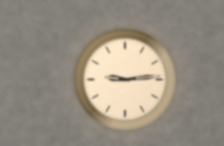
9:14
